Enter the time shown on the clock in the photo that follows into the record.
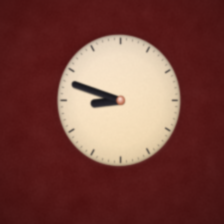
8:48
